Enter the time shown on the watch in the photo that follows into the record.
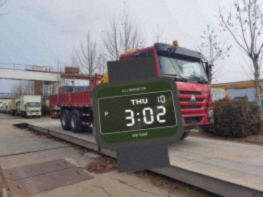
3:02
